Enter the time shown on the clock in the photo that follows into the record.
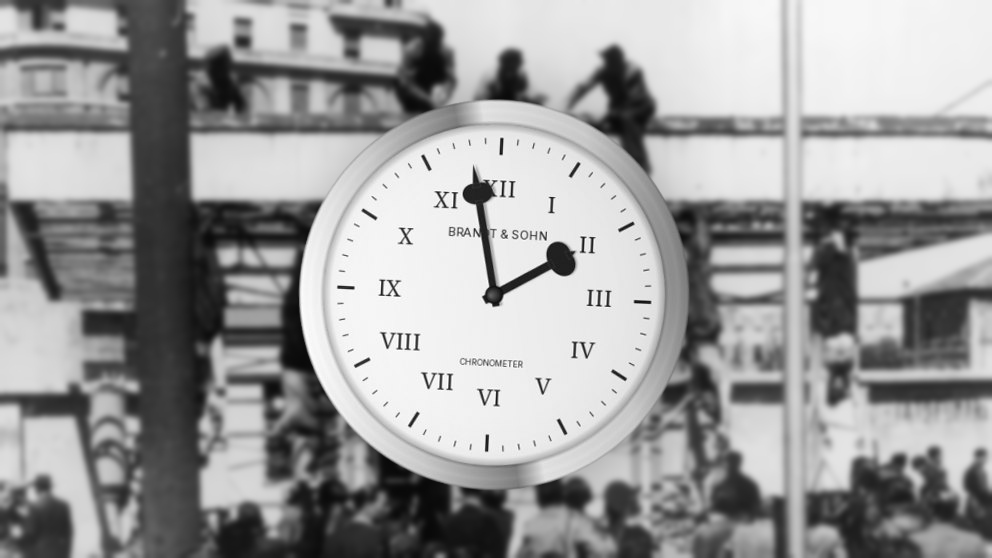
1:58
